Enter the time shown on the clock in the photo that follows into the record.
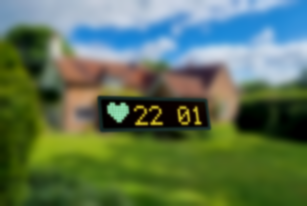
22:01
